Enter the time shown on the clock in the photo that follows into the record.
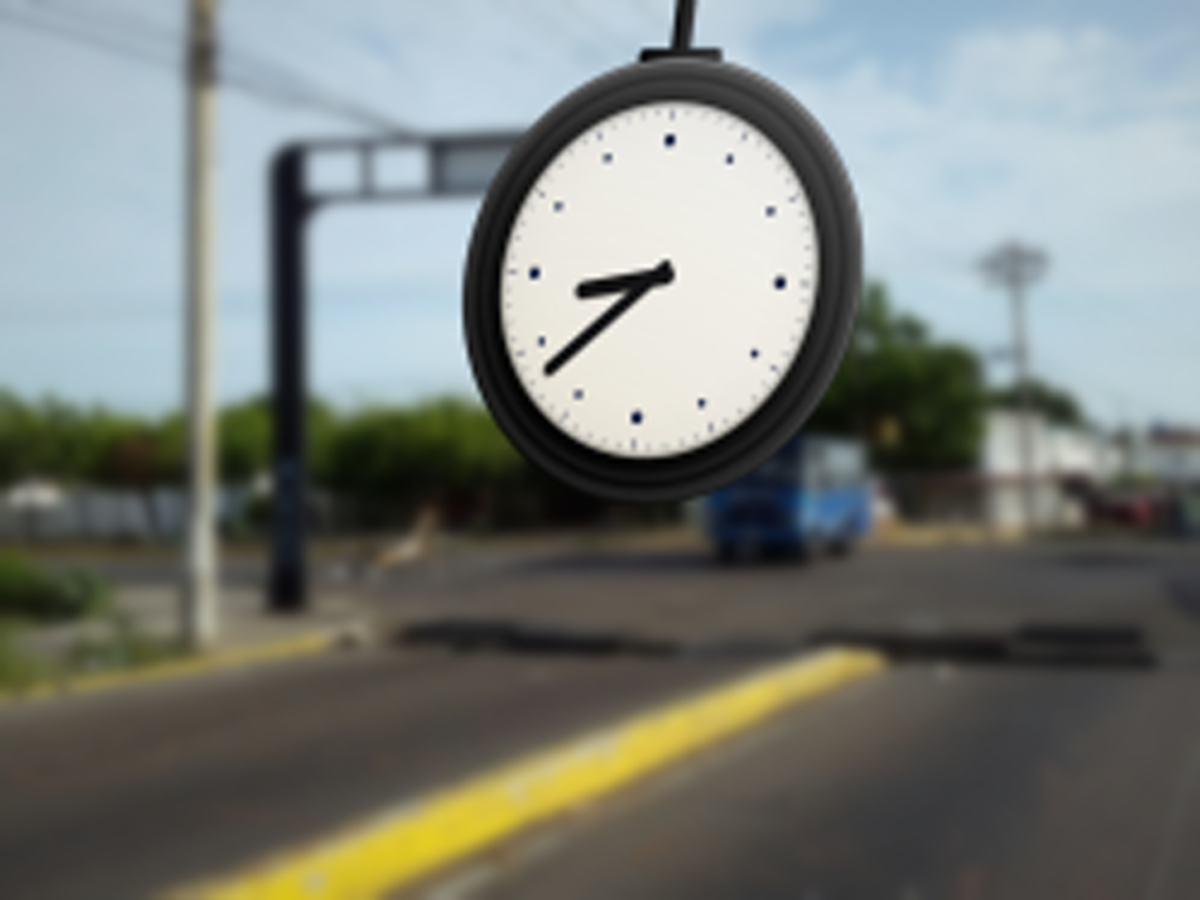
8:38
